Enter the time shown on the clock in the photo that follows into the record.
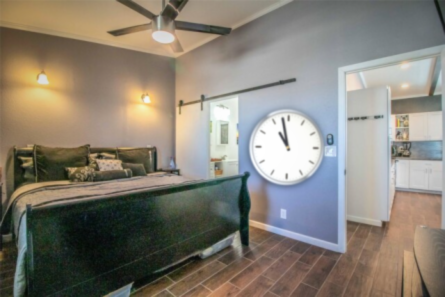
10:58
